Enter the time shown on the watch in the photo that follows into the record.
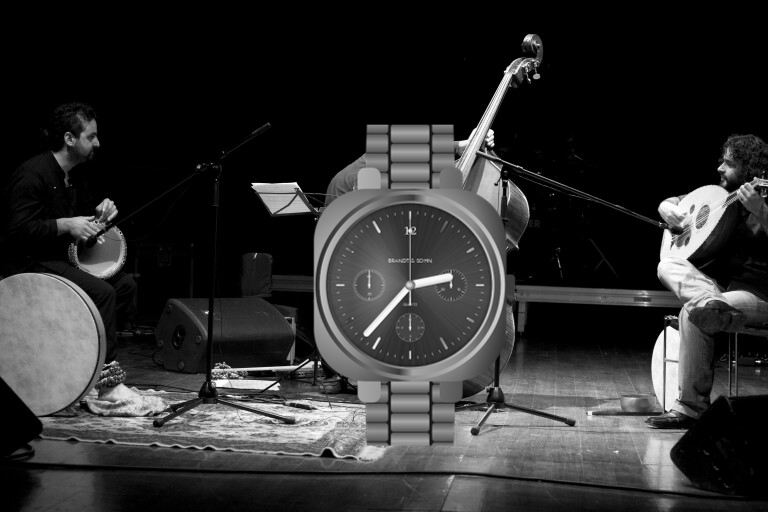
2:37
